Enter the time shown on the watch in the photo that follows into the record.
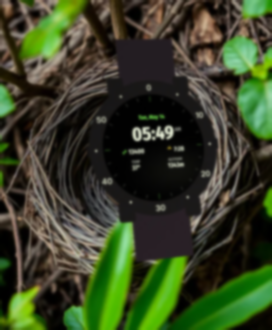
5:49
